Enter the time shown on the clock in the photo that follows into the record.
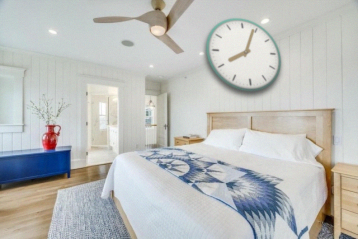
8:04
